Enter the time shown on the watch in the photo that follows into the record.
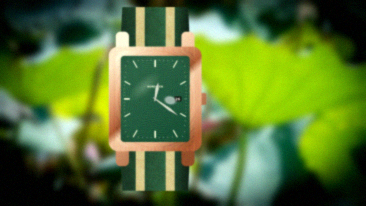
12:21
